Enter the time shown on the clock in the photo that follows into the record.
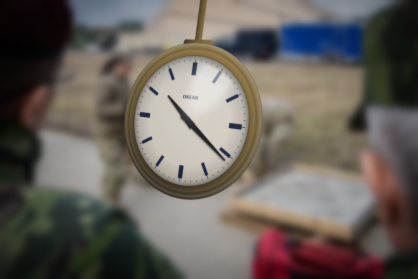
10:21
